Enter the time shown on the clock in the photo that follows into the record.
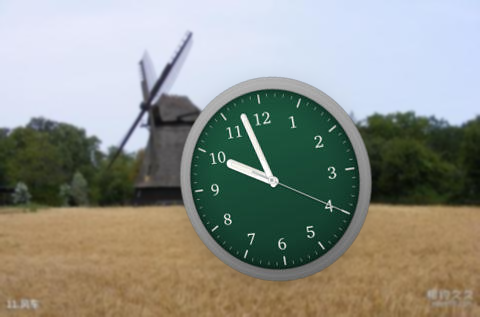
9:57:20
